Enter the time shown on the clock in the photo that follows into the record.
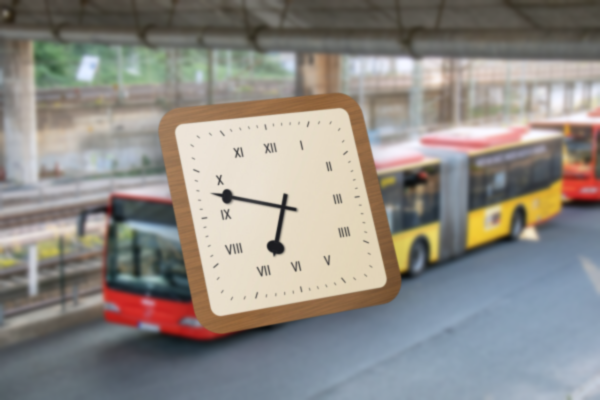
6:48
